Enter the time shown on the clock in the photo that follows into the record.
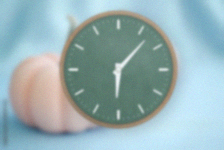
6:07
